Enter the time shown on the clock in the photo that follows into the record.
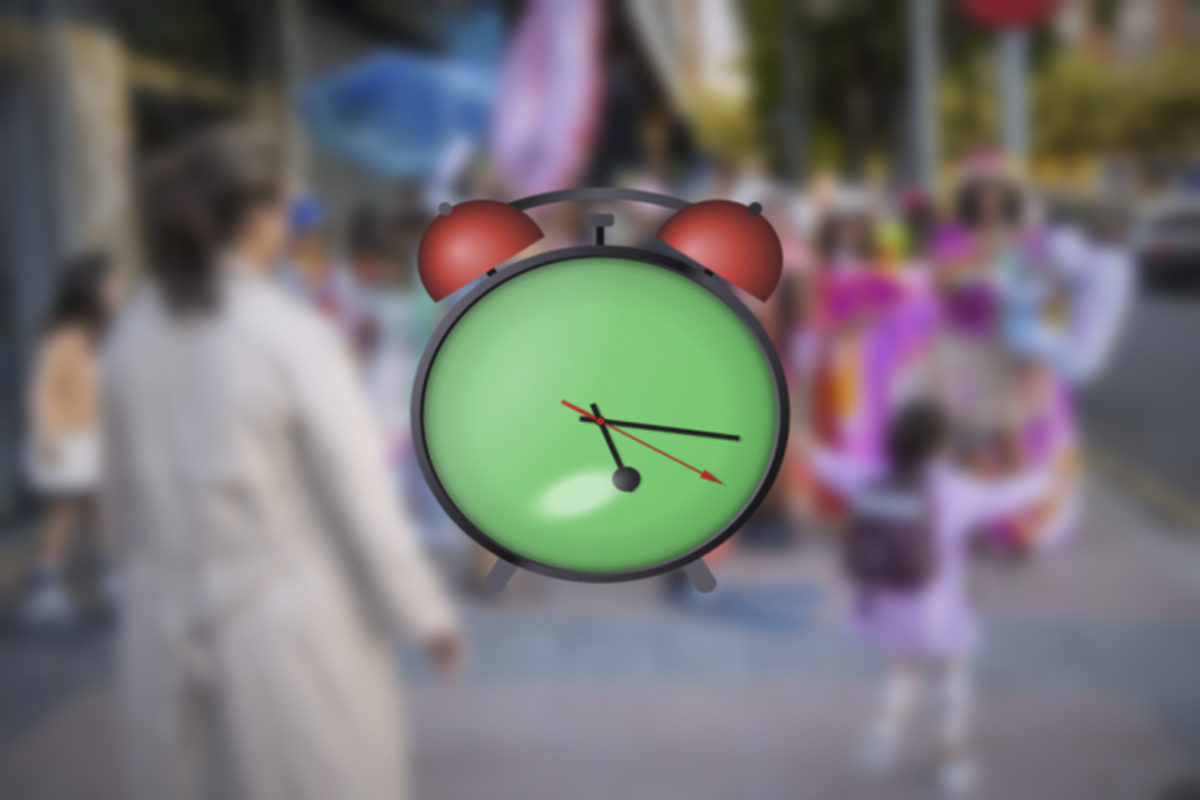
5:16:20
